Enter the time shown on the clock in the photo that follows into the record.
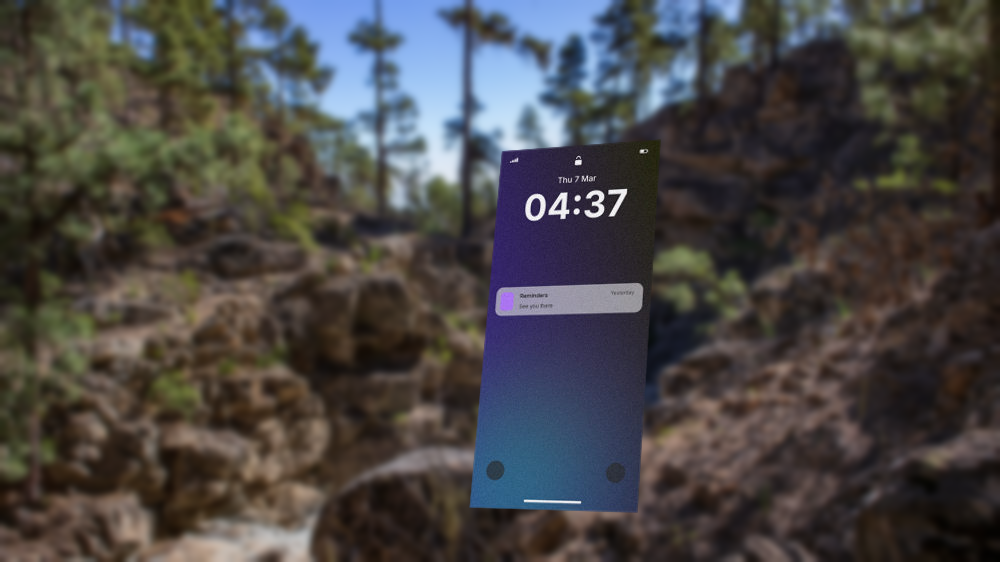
4:37
